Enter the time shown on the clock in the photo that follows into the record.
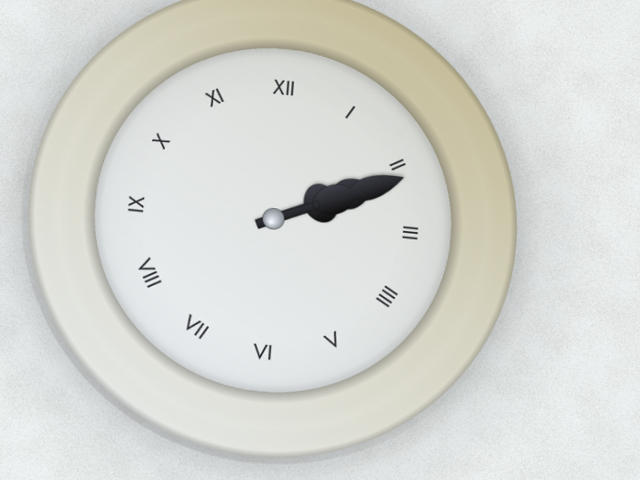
2:11
